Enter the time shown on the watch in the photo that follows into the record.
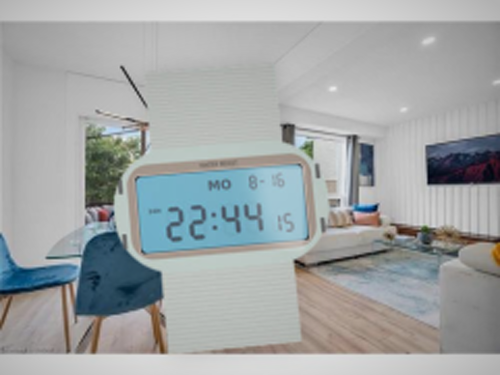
22:44:15
